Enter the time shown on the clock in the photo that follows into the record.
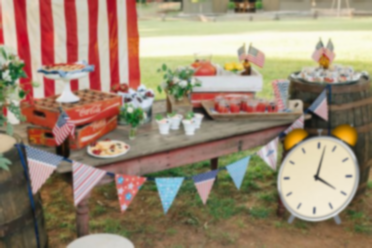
4:02
